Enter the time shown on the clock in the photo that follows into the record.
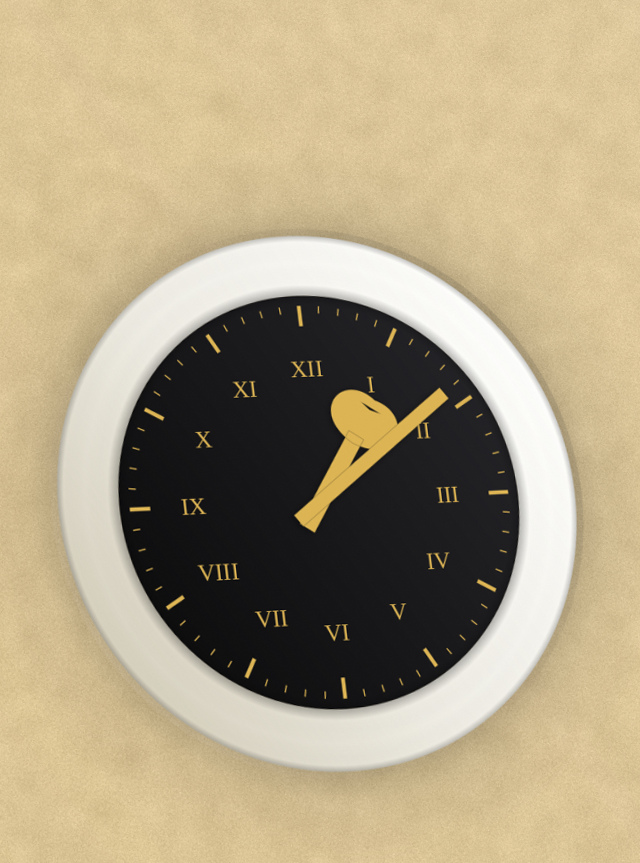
1:09
